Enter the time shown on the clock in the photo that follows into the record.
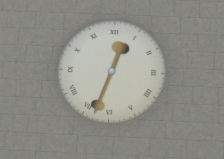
12:33
